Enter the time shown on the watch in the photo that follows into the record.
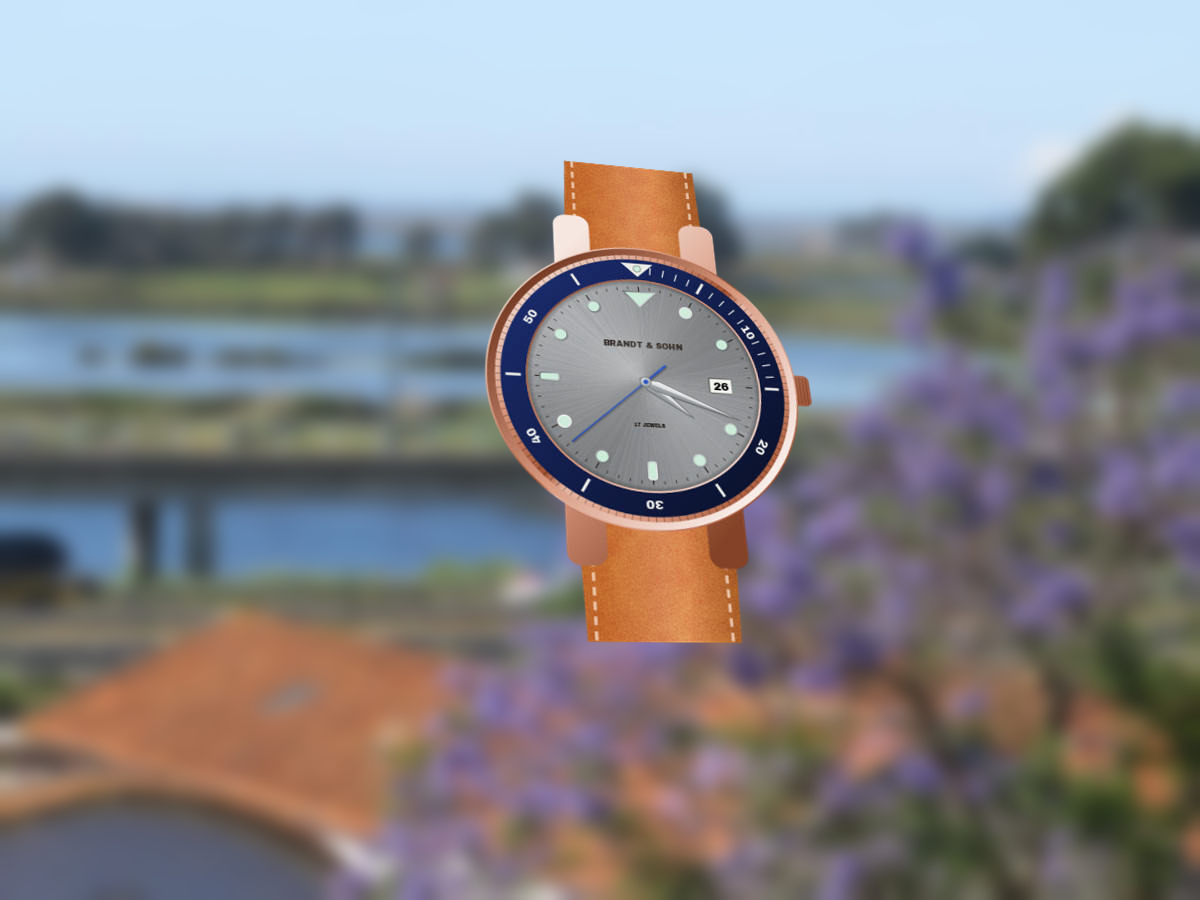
4:18:38
